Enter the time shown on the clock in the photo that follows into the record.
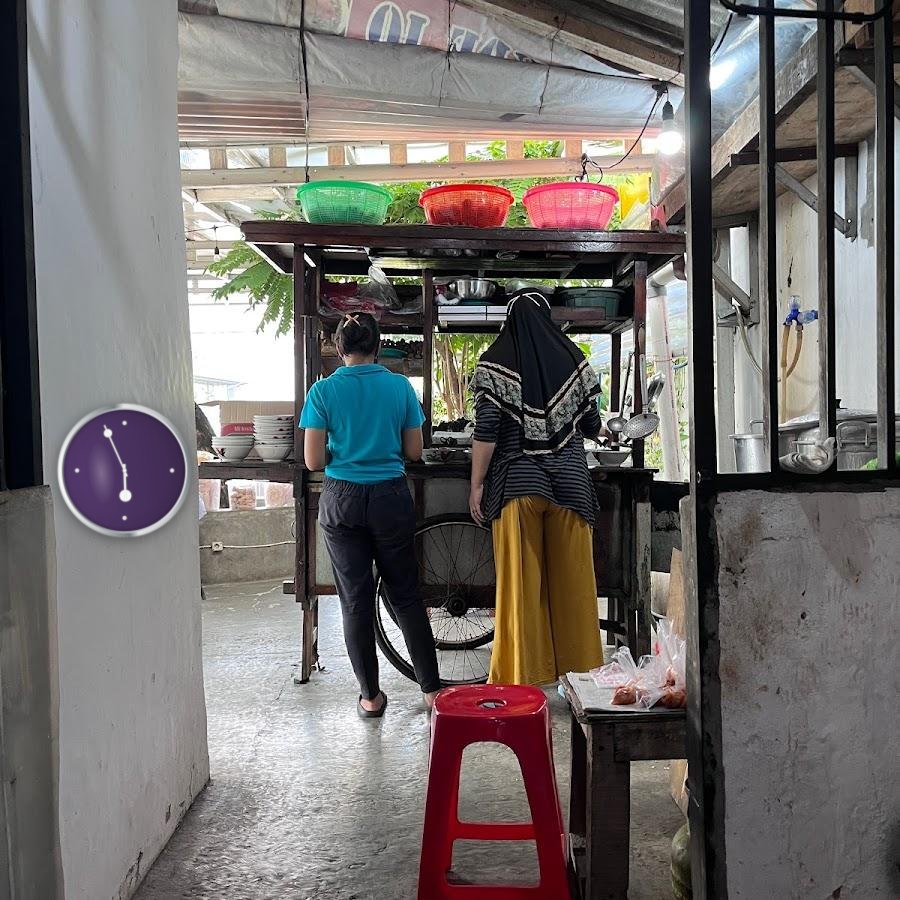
5:56
